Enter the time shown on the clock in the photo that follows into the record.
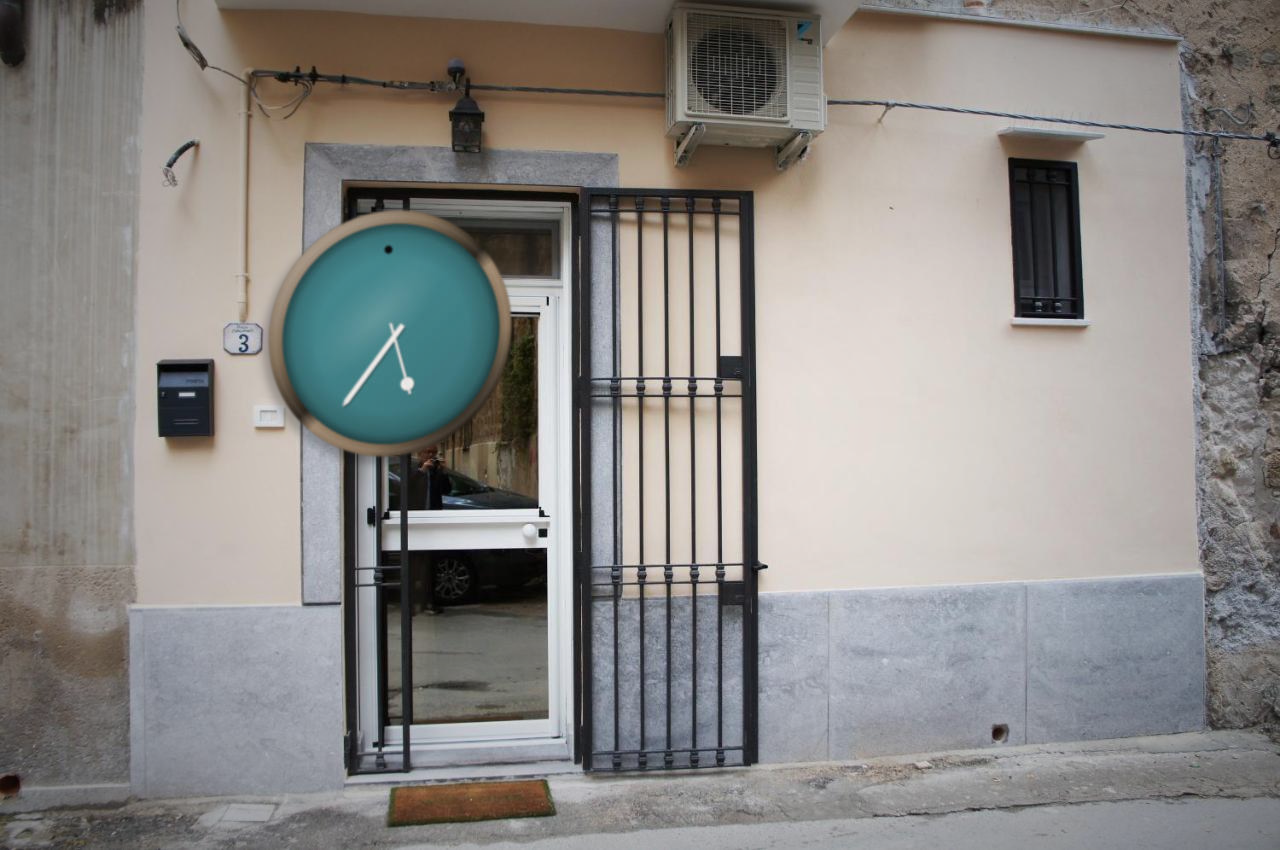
5:37
